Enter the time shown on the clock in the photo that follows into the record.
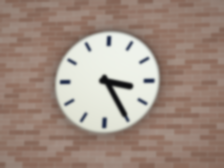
3:25
